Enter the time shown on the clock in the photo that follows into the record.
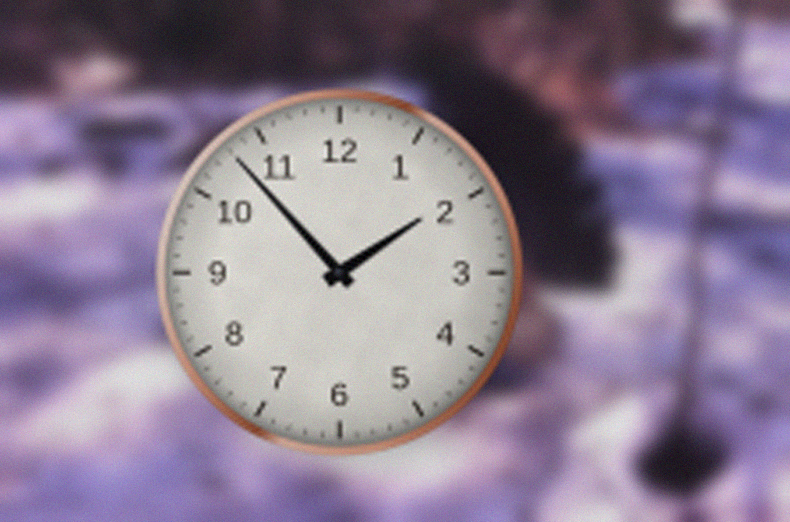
1:53
